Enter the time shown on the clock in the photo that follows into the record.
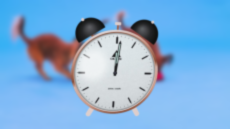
12:01
